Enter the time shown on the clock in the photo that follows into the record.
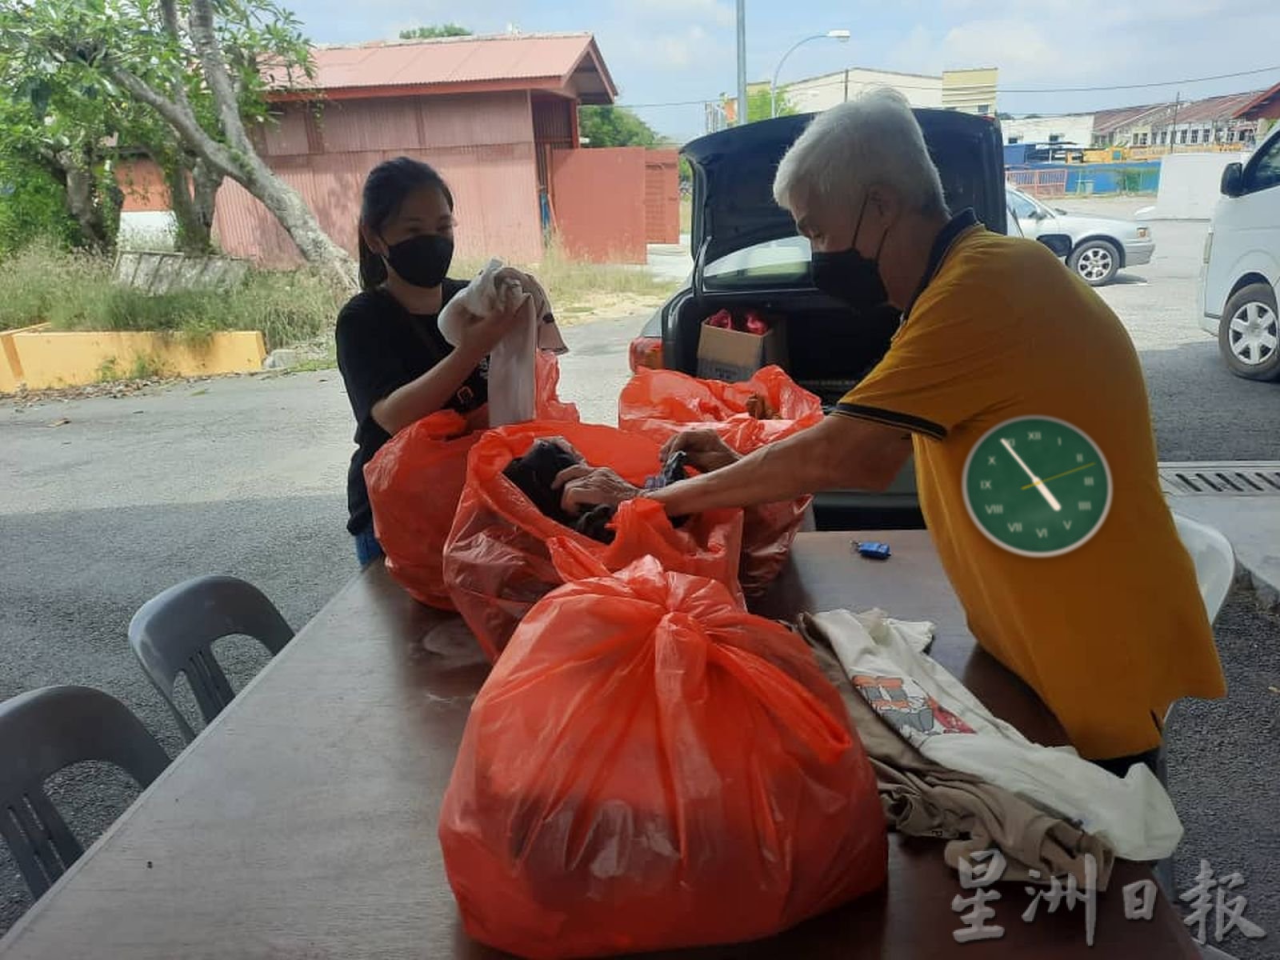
4:54:12
